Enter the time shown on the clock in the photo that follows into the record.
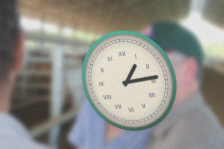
1:14
